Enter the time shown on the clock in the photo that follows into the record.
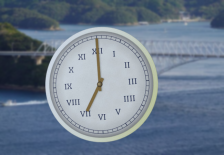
7:00
